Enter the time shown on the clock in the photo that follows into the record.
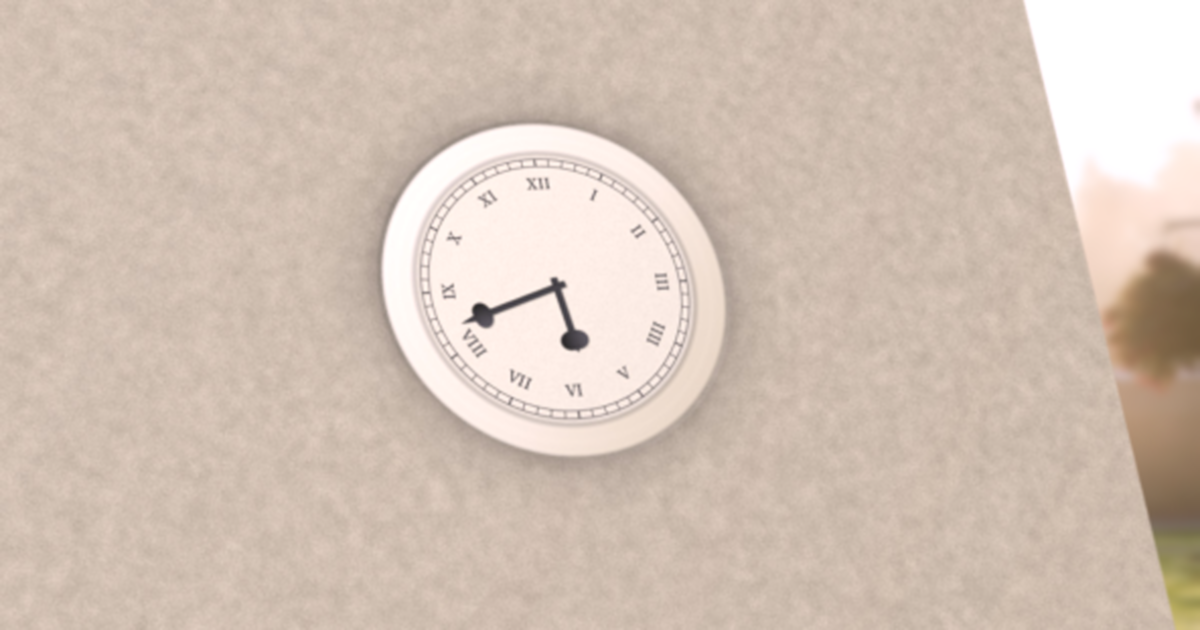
5:42
